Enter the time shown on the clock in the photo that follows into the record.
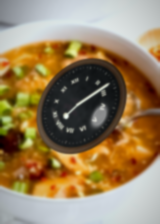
8:13
